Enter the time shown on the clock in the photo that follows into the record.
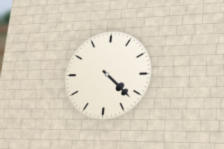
4:22
